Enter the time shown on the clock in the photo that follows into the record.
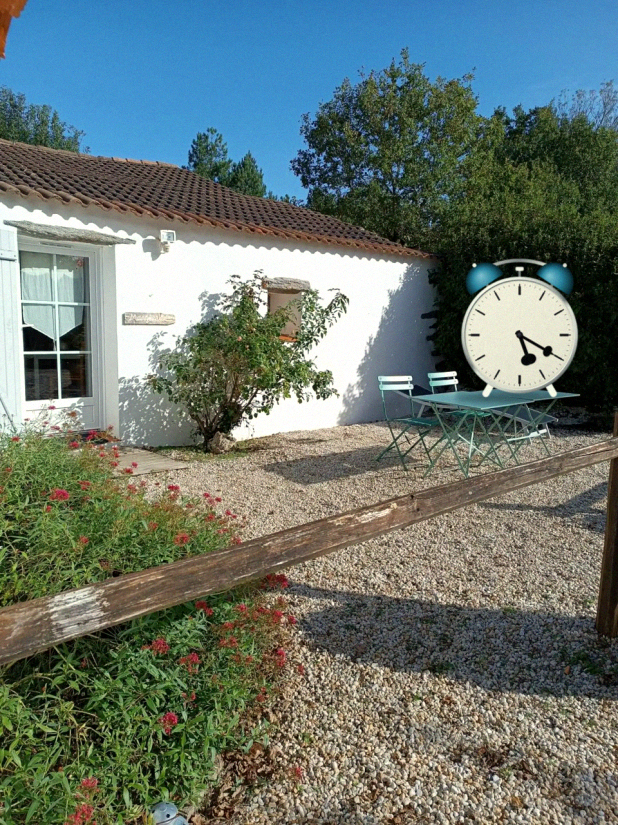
5:20
